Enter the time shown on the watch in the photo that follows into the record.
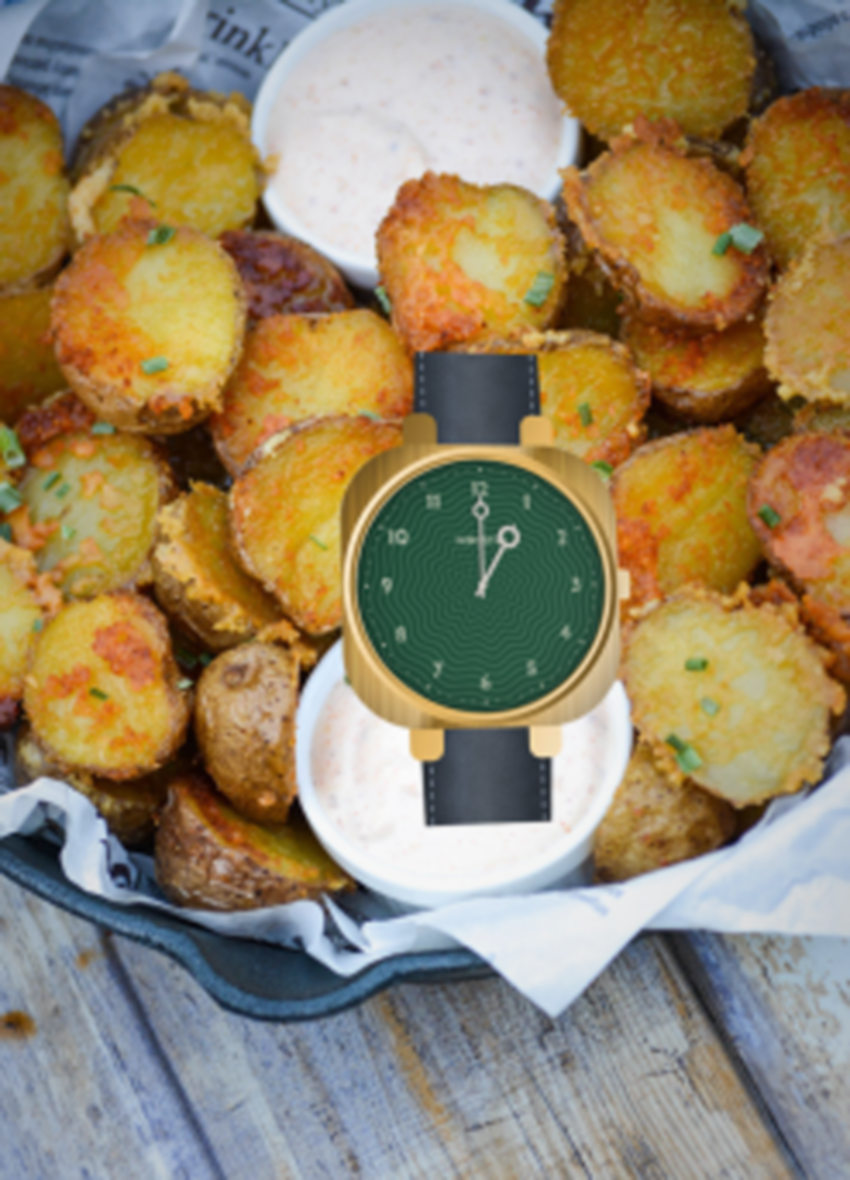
1:00
